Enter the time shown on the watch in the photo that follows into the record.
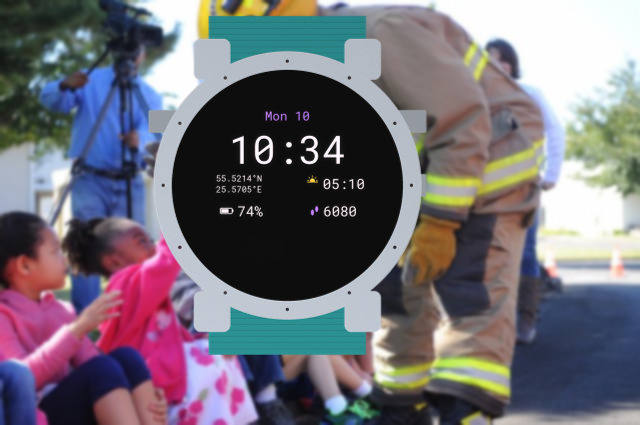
10:34
